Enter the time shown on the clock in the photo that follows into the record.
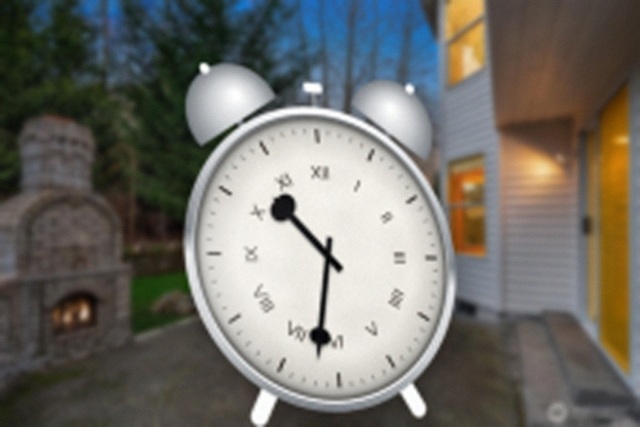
10:32
